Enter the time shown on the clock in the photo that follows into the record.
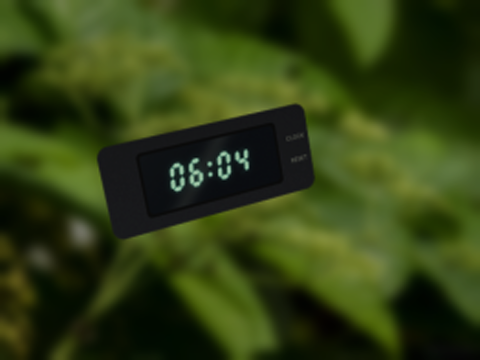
6:04
